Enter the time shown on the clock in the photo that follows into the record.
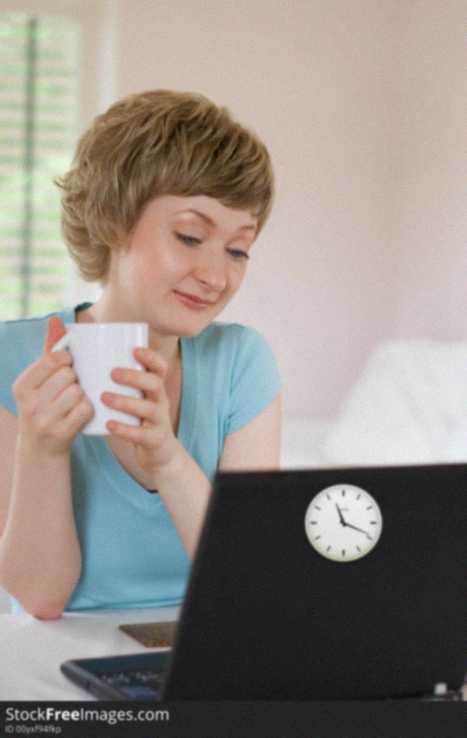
11:19
